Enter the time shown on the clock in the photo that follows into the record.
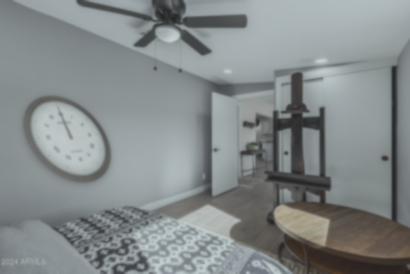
12:00
